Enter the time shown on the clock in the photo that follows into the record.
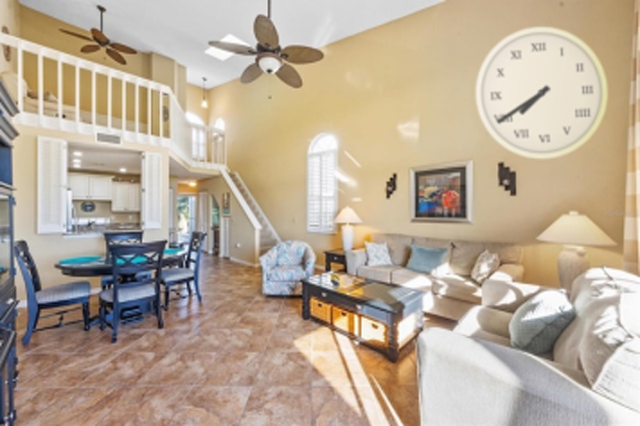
7:40
